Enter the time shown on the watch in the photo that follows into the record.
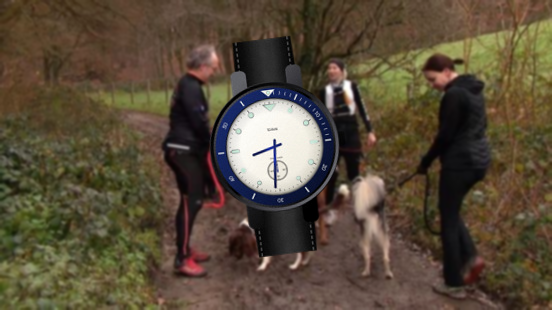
8:31
